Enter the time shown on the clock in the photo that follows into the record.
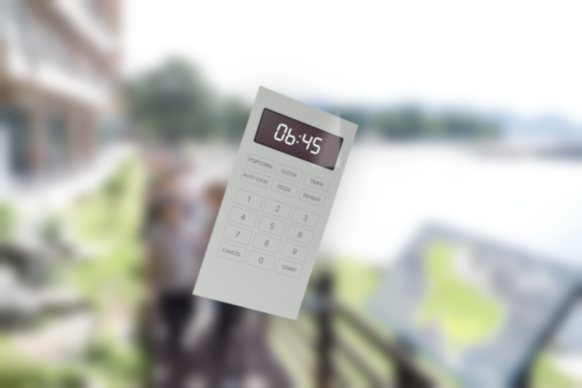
6:45
